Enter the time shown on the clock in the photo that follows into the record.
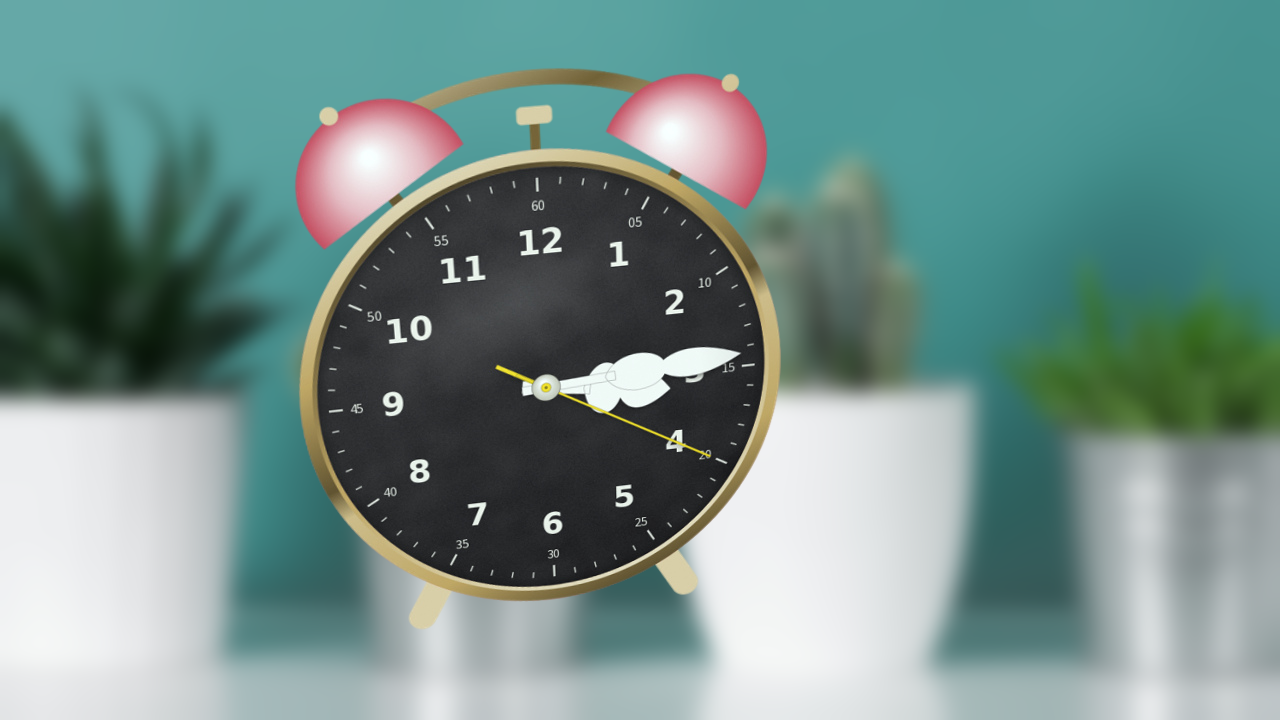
3:14:20
